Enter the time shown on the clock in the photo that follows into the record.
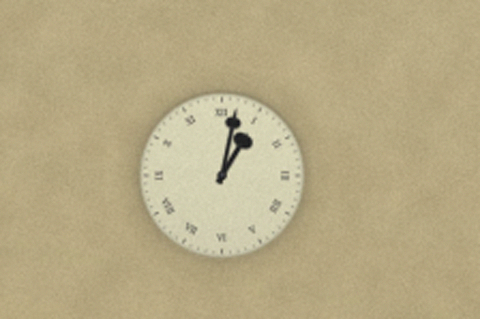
1:02
